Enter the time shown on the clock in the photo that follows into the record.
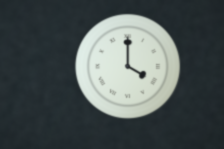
4:00
